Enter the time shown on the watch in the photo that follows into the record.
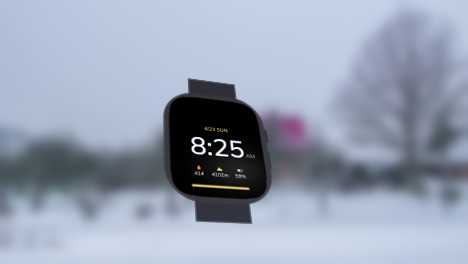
8:25
